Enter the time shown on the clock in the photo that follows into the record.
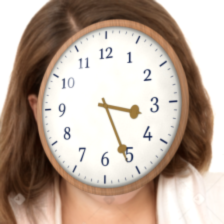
3:26
